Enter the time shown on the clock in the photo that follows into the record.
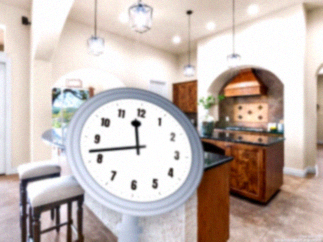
11:42
